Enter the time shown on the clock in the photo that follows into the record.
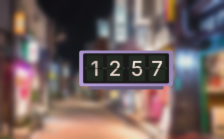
12:57
